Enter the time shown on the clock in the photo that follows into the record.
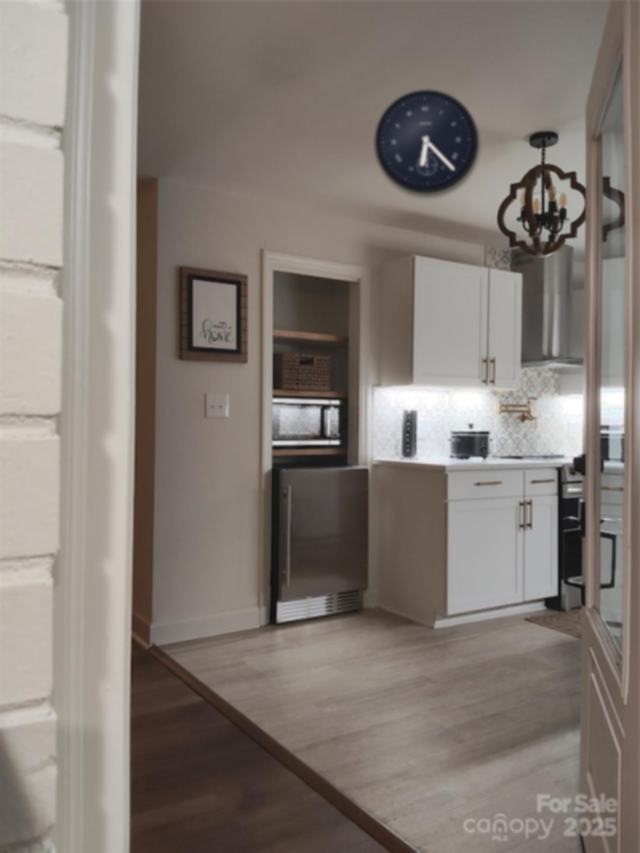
6:23
